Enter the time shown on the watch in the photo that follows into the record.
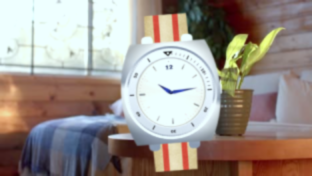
10:14
